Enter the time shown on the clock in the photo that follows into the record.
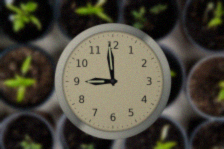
8:59
